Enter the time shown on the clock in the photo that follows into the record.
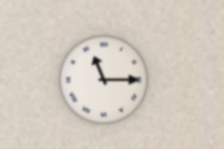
11:15
